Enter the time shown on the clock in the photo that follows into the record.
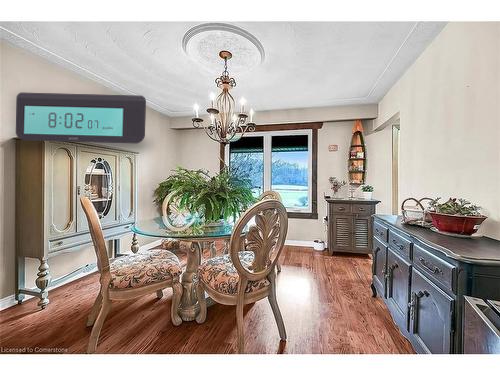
8:02:07
